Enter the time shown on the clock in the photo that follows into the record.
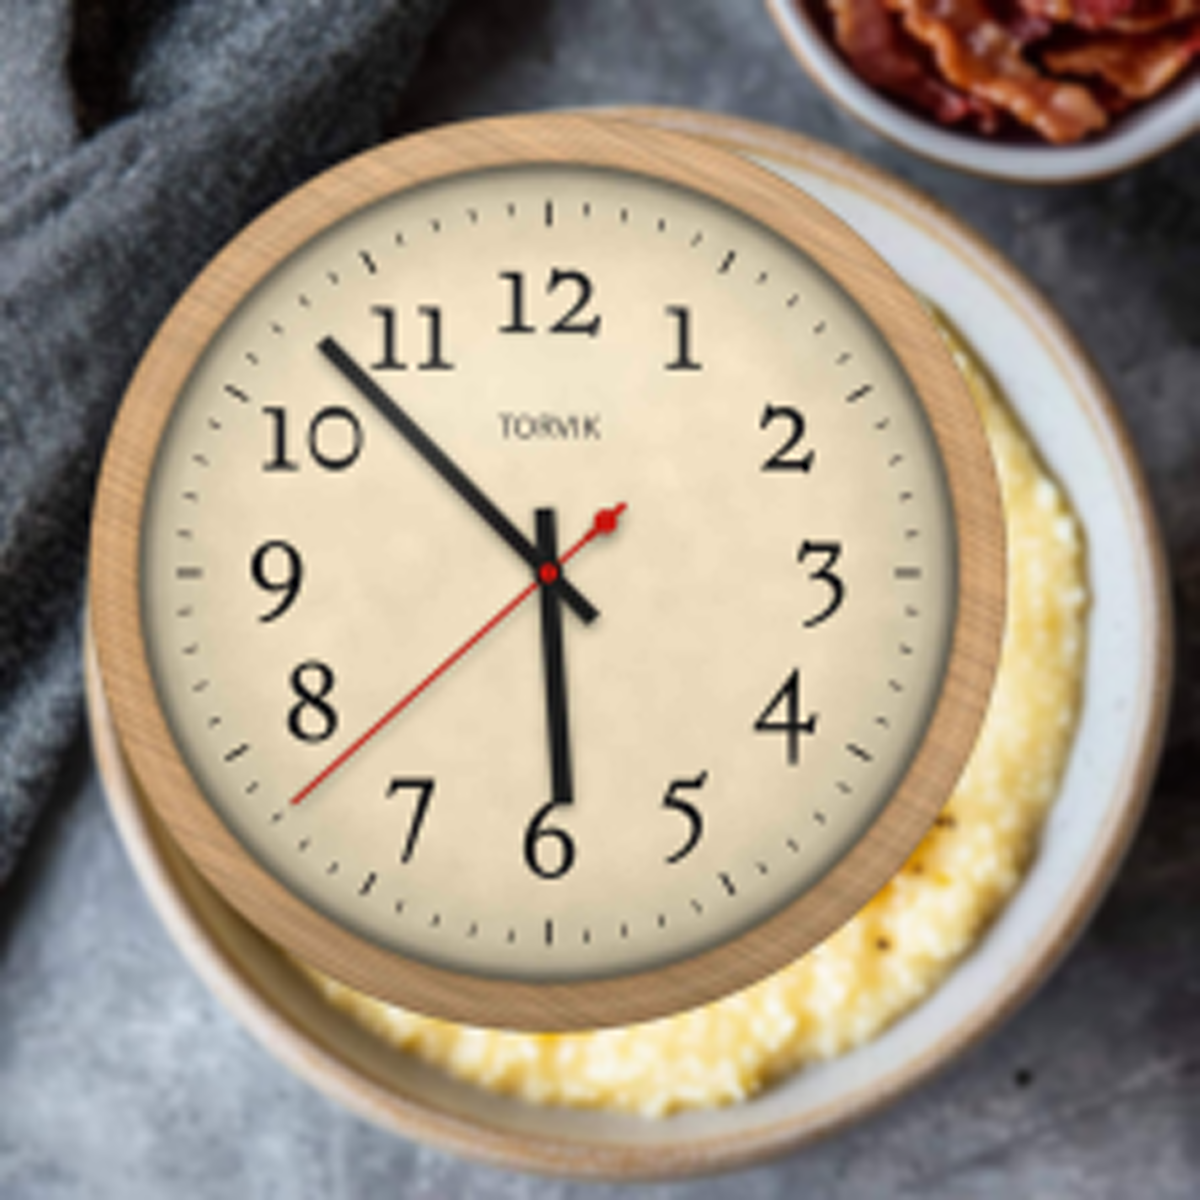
5:52:38
